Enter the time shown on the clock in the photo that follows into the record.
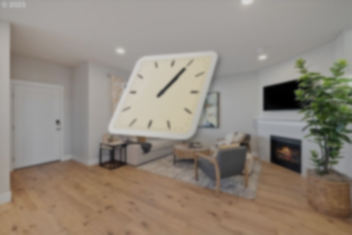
1:05
